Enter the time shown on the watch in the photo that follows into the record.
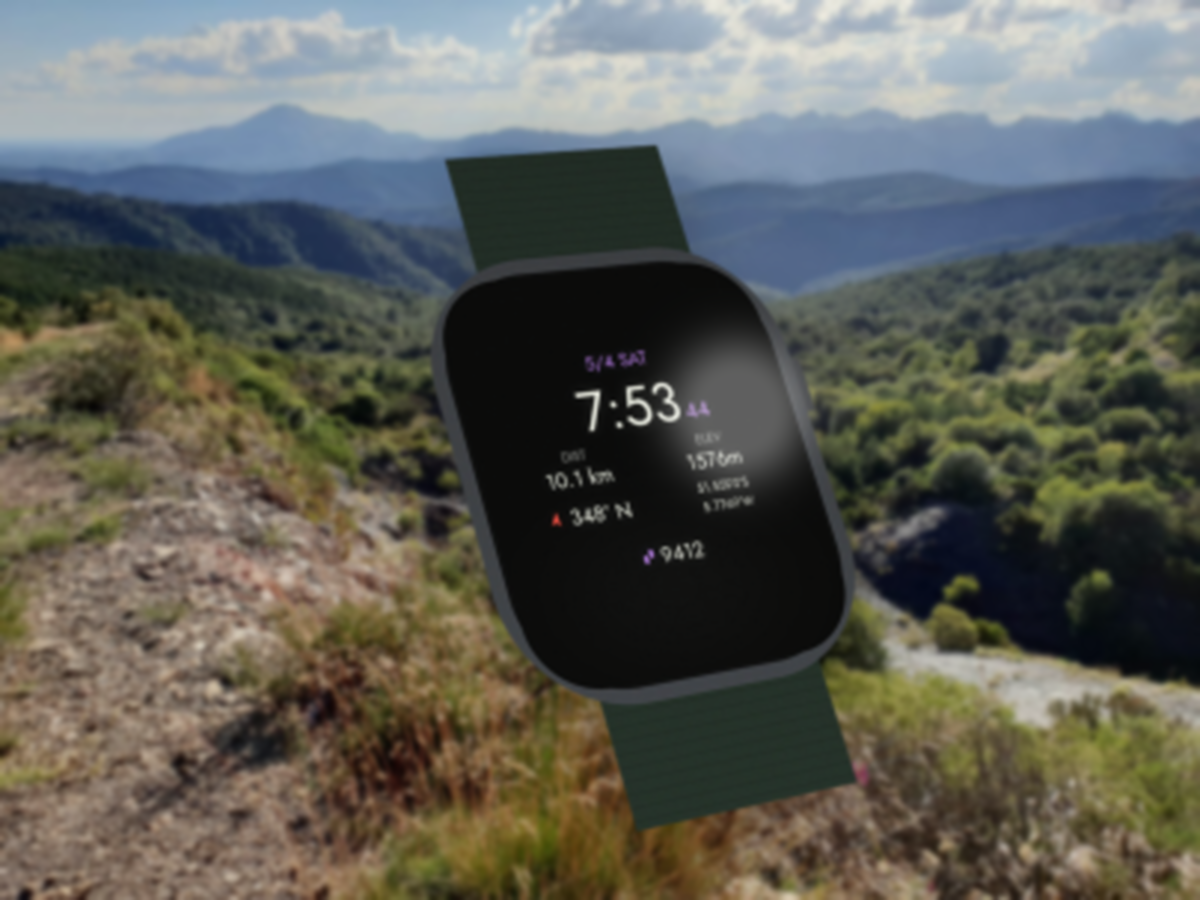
7:53
